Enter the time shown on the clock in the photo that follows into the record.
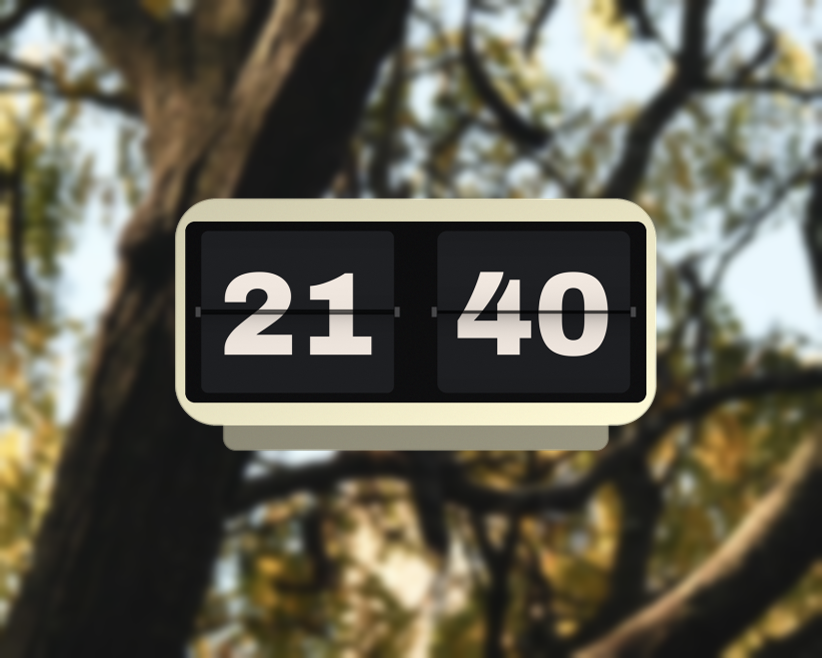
21:40
